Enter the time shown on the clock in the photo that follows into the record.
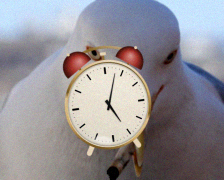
5:03
